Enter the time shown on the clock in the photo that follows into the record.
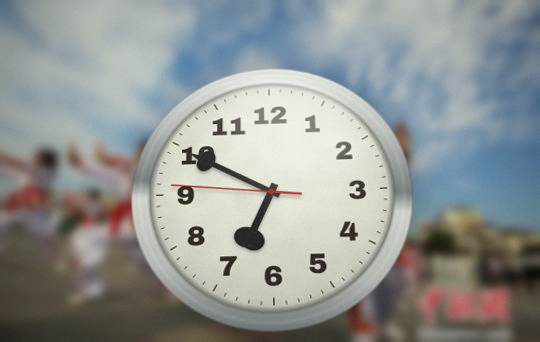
6:49:46
